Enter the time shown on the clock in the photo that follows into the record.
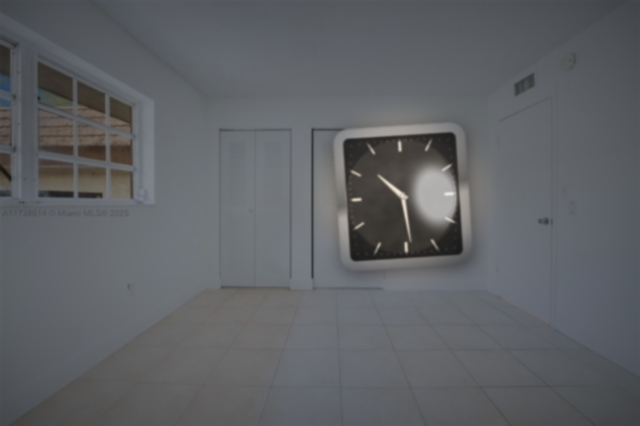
10:29
